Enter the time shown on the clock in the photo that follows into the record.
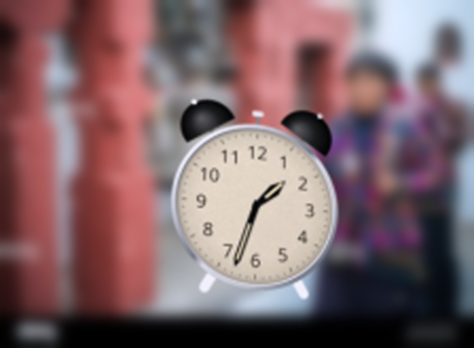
1:33
